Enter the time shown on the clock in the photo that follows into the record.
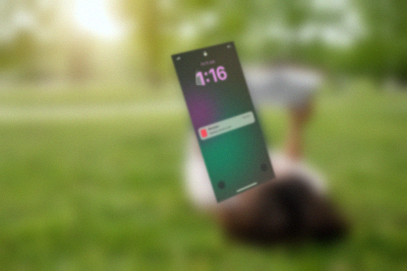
1:16
